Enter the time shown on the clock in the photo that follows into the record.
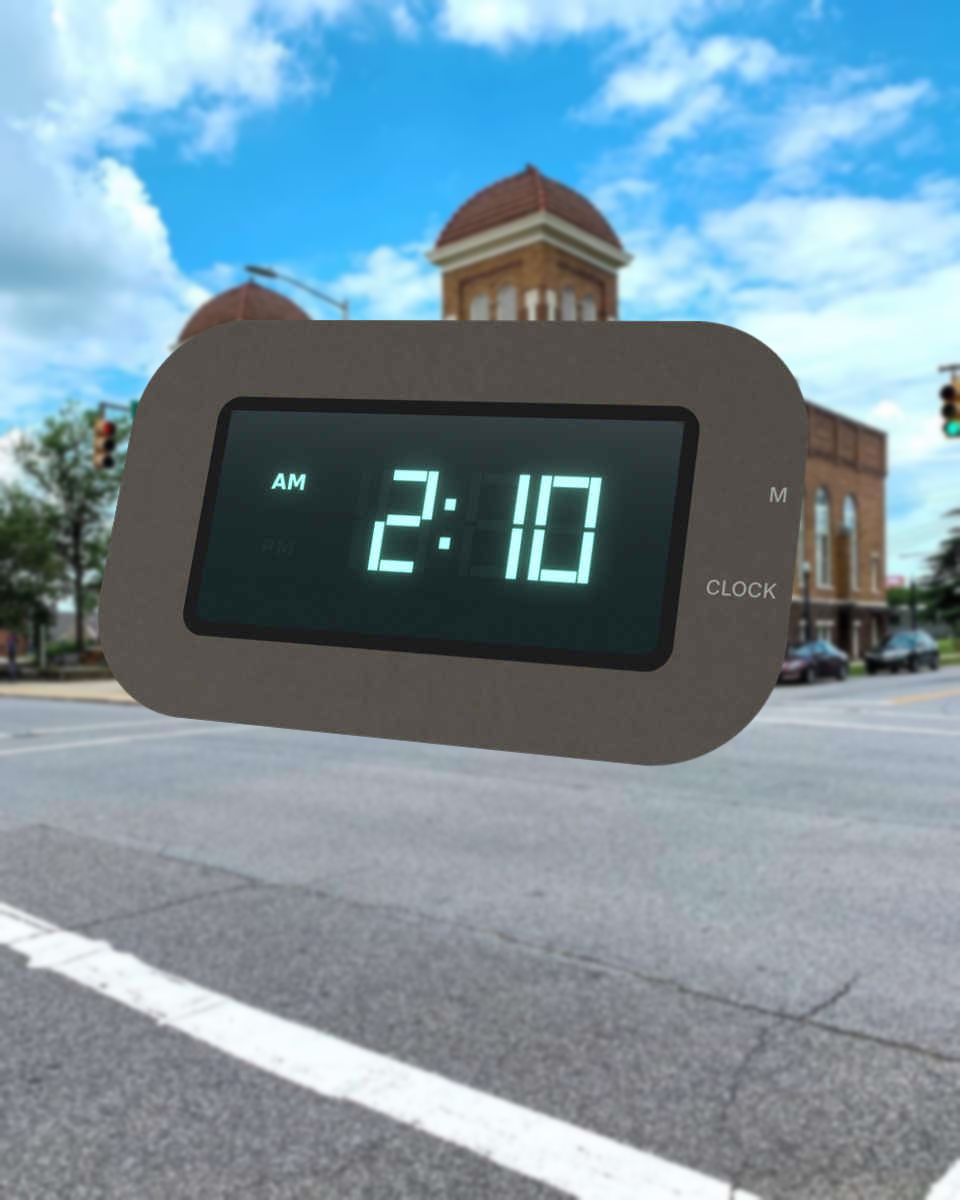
2:10
